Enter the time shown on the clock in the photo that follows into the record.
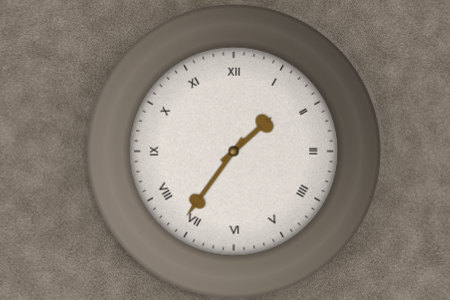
1:36
